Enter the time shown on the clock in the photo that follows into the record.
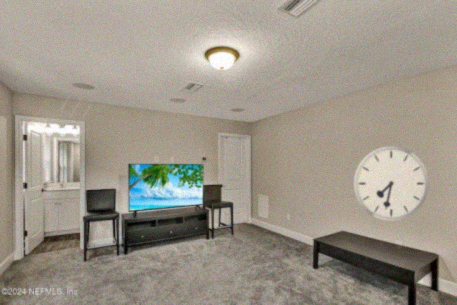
7:32
